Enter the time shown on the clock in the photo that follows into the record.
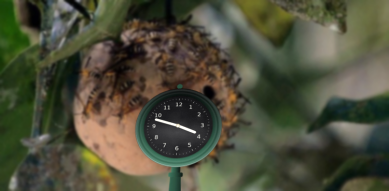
3:48
